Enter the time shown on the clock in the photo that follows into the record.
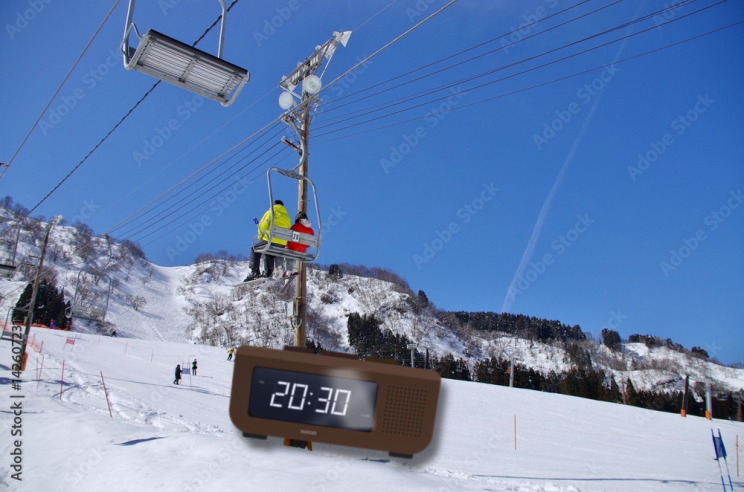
20:30
